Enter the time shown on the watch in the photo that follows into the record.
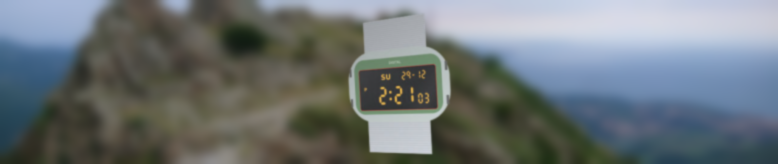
2:21
